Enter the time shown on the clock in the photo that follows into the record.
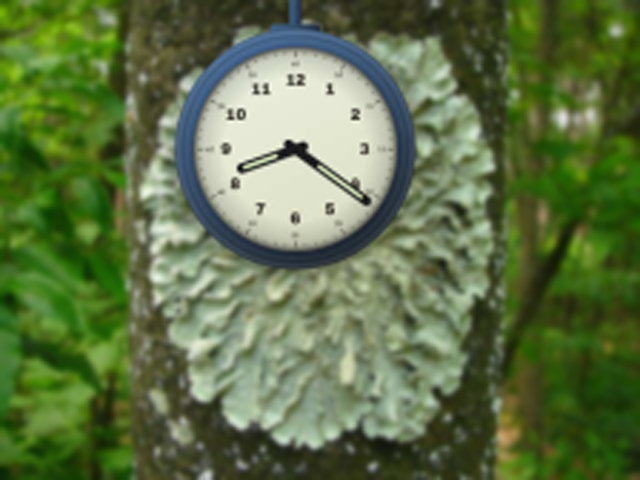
8:21
